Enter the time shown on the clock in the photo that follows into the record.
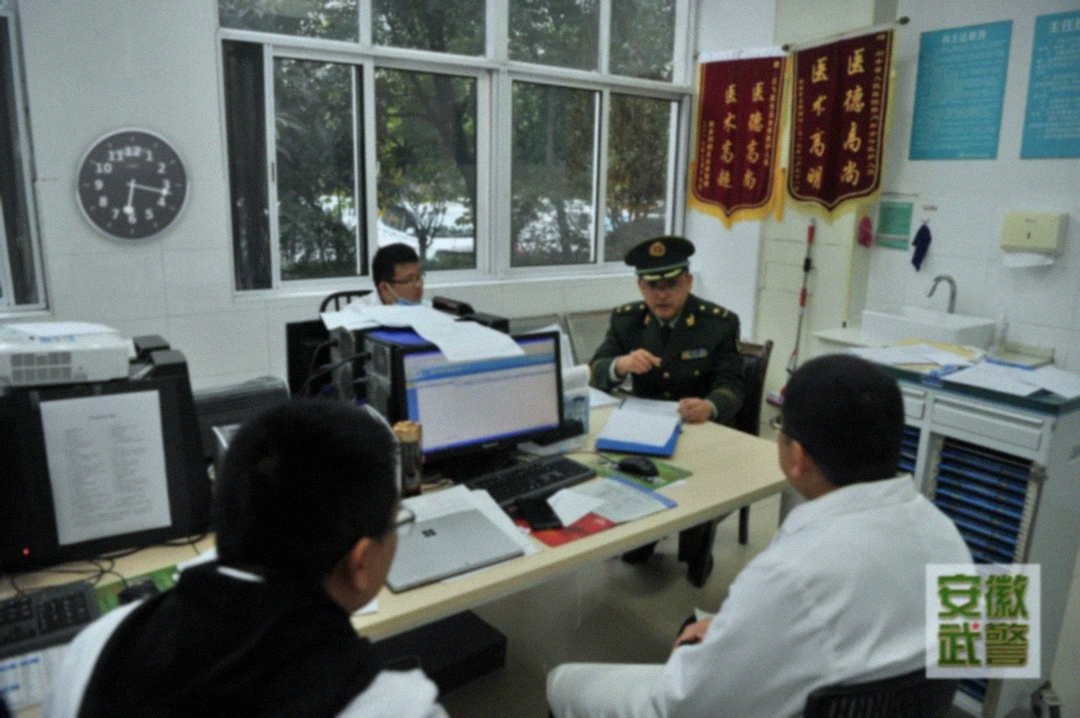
6:17
